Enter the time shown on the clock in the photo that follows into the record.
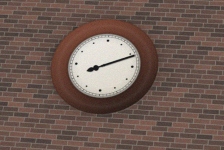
8:11
